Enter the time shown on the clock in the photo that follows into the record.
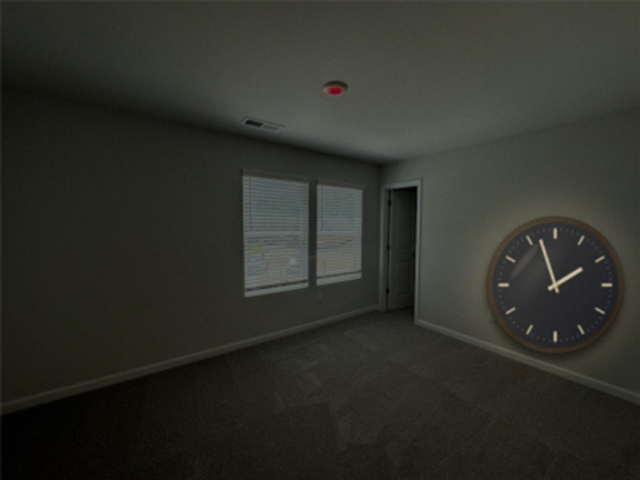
1:57
